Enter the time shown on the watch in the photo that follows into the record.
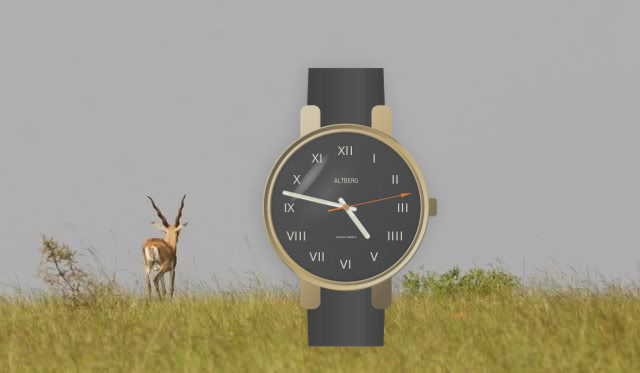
4:47:13
